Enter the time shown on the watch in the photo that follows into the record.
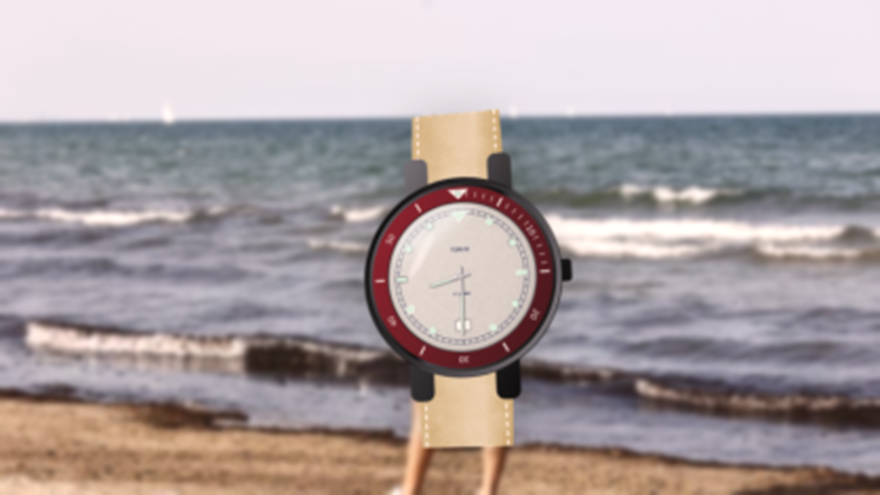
8:30
